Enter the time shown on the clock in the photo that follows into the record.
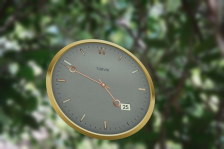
4:49
